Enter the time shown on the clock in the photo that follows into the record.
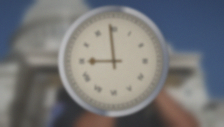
8:59
